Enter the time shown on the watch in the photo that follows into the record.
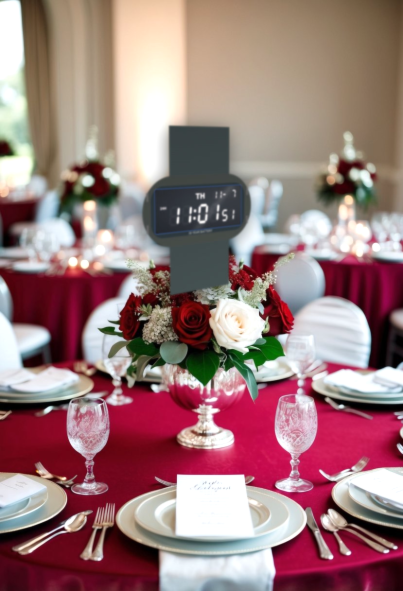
11:01:51
